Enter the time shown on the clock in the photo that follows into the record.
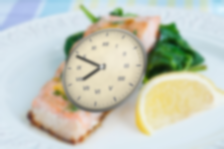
7:49
